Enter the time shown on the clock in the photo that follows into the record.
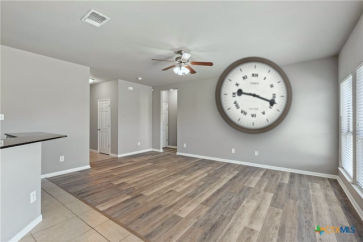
9:18
